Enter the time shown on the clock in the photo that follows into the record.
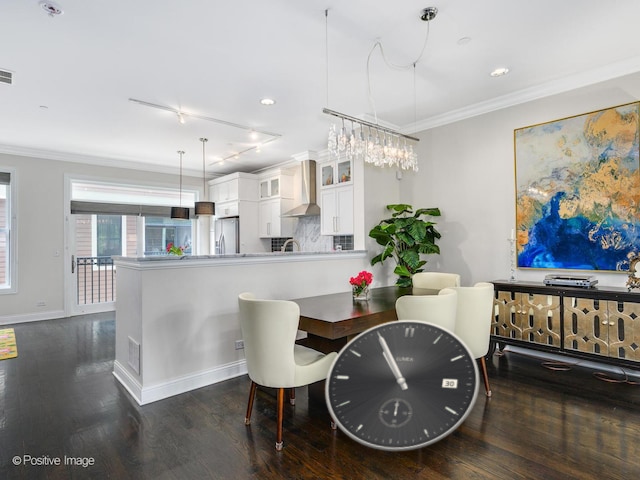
10:55
